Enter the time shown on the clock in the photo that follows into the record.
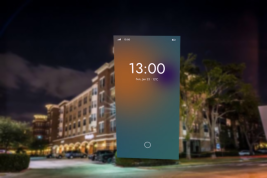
13:00
